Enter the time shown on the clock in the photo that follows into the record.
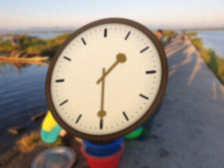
1:30
